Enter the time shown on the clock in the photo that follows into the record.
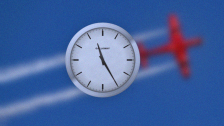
11:25
